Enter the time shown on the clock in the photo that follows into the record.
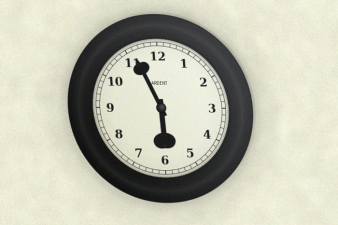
5:56
